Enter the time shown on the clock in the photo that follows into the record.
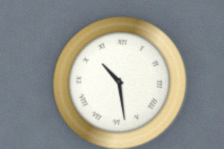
10:28
